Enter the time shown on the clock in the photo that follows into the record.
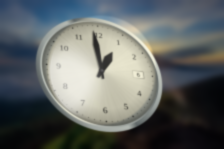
12:59
